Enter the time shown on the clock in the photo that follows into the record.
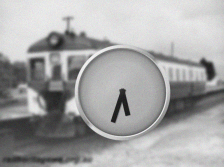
5:33
